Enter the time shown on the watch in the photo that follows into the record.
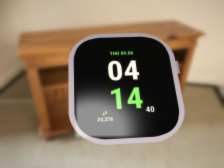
4:14
